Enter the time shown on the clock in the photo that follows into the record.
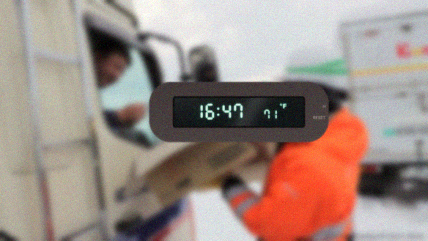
16:47
